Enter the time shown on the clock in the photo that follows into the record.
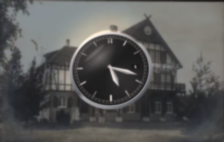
5:18
